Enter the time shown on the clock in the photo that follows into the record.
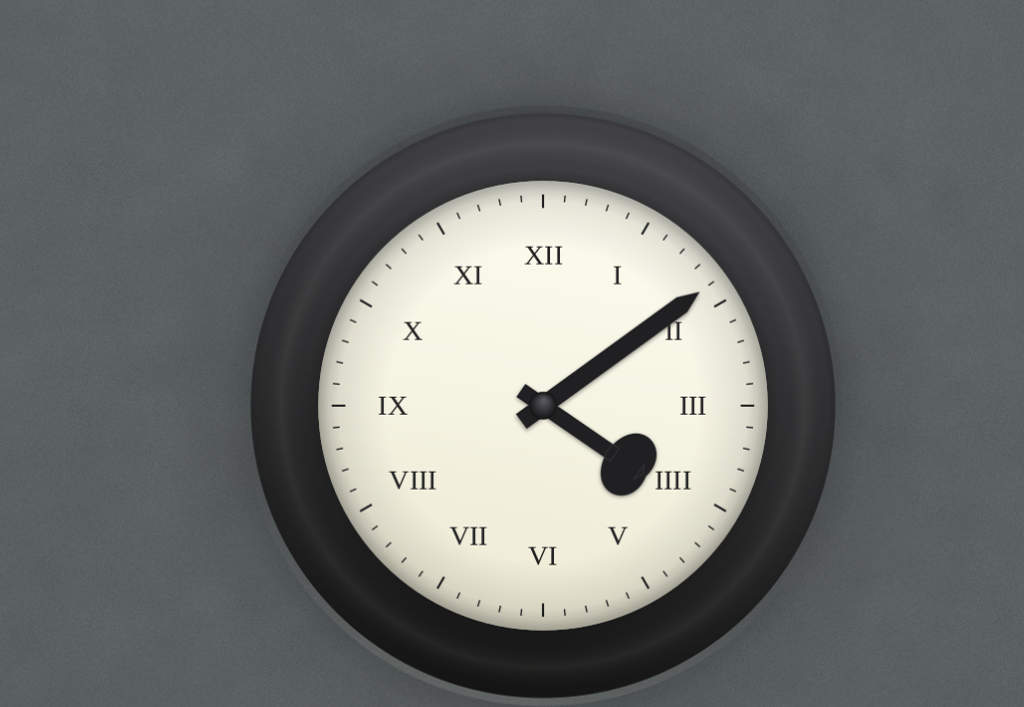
4:09
